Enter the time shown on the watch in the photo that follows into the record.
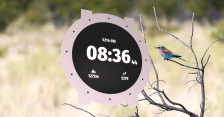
8:36
